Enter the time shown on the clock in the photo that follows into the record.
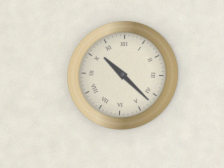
10:22
